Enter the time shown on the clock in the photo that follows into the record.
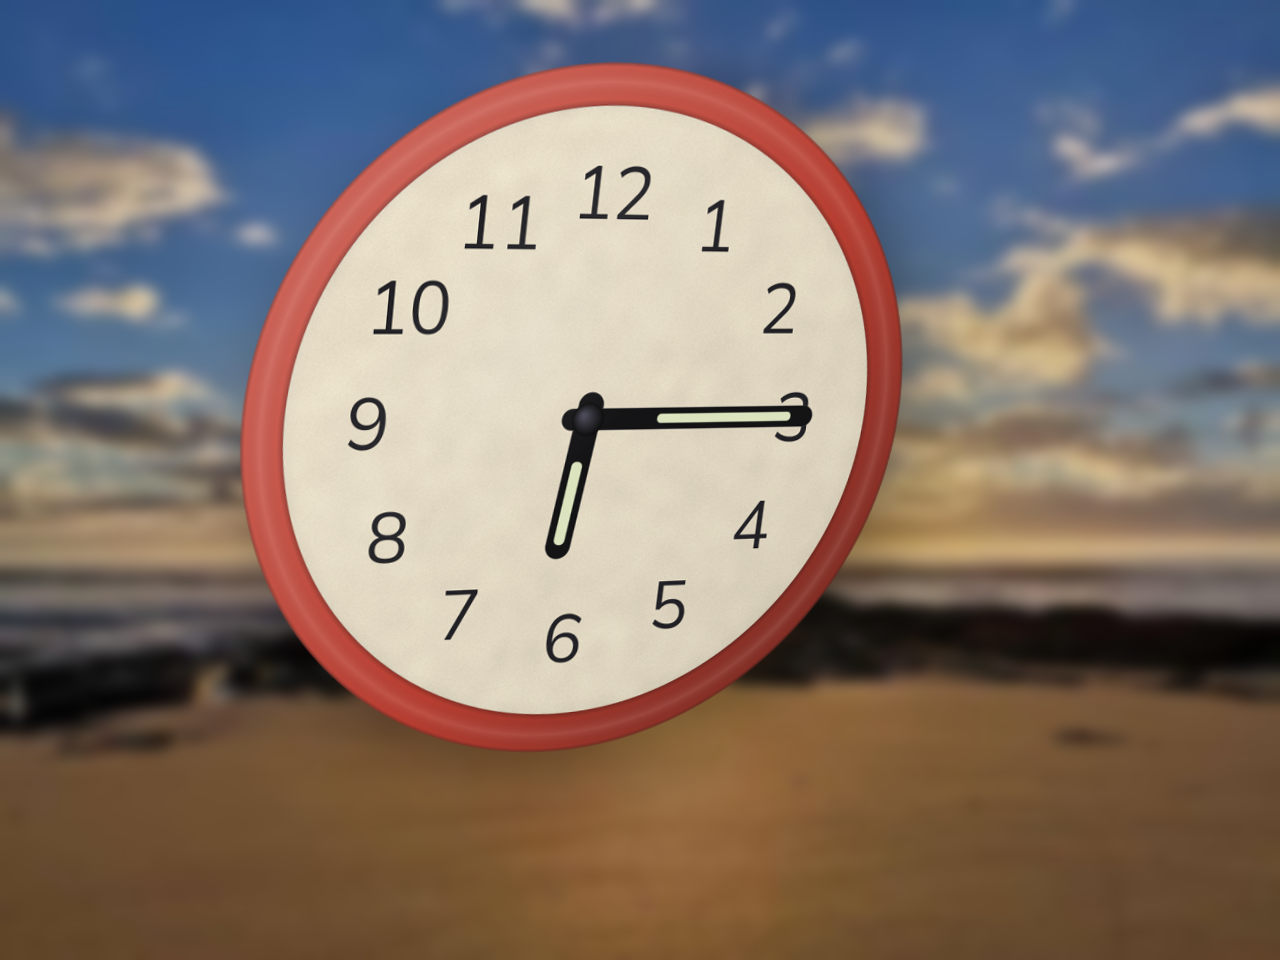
6:15
